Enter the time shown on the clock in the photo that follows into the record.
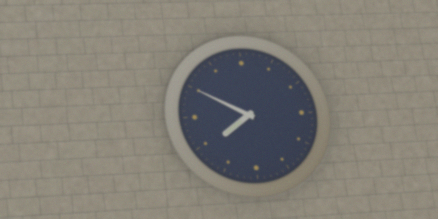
7:50
